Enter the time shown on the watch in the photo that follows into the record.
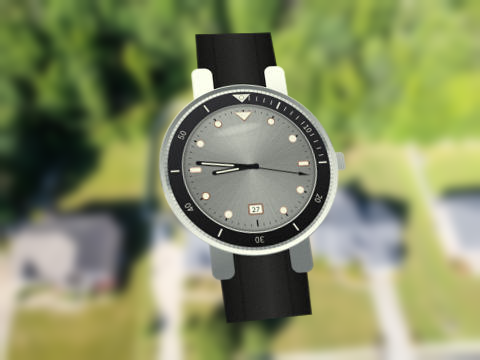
8:46:17
